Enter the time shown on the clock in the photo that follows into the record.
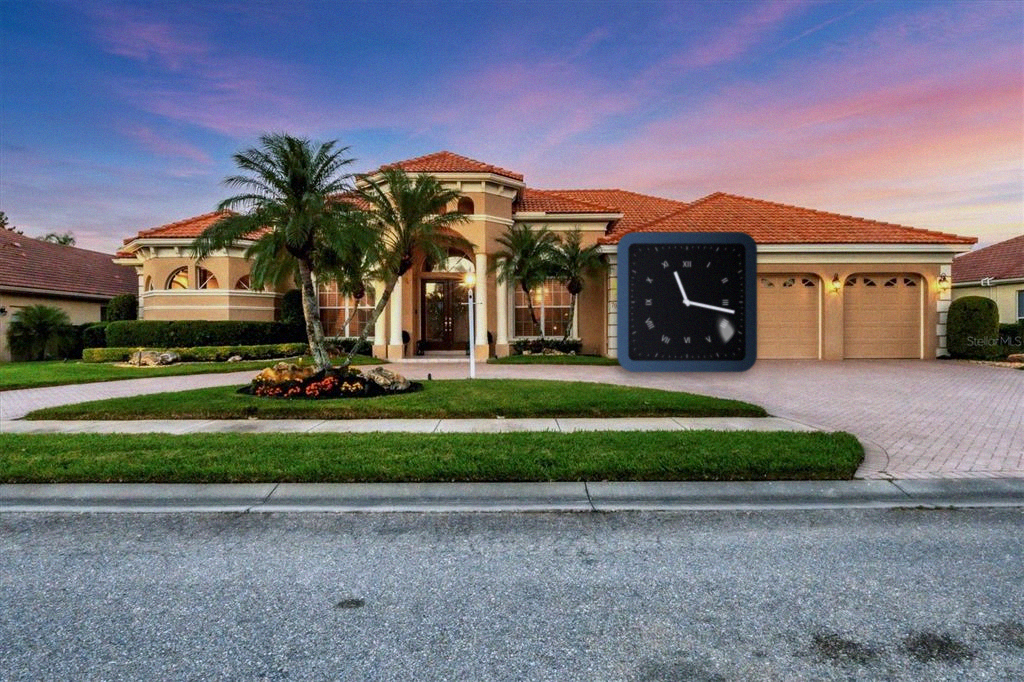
11:17
